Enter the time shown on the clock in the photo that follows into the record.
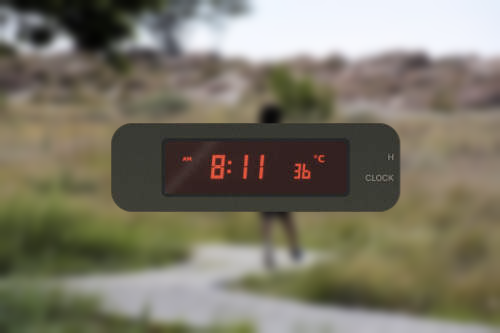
8:11
